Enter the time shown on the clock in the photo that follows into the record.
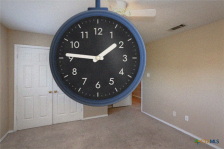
1:46
